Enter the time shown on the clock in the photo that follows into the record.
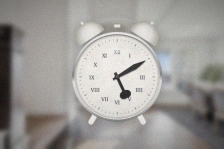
5:10
